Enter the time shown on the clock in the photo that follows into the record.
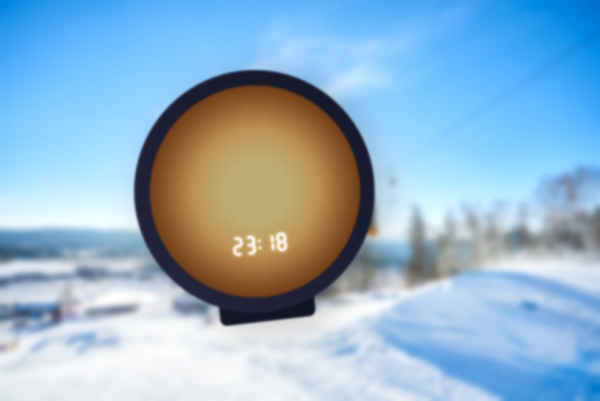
23:18
